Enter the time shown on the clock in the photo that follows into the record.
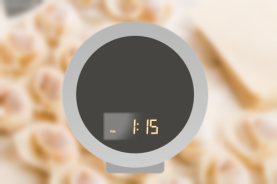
1:15
